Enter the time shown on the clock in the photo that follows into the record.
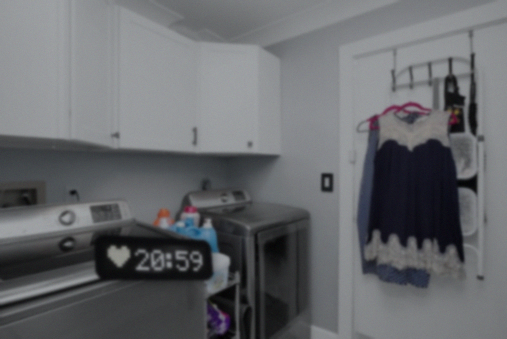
20:59
